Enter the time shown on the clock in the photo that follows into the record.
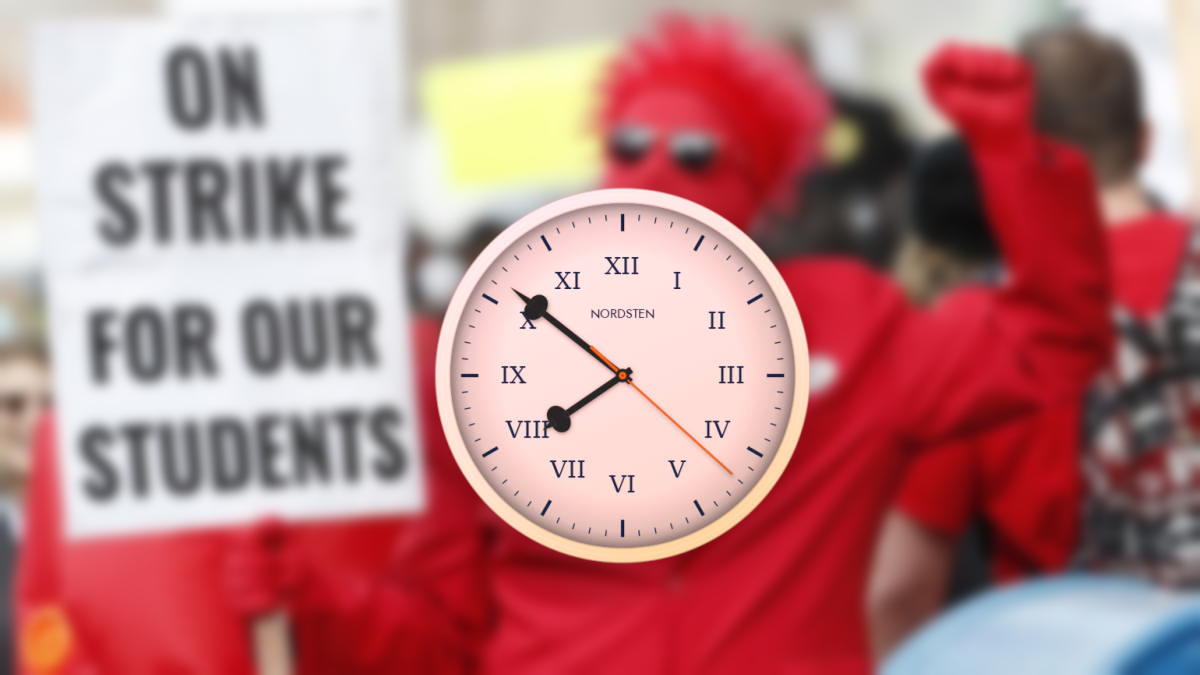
7:51:22
